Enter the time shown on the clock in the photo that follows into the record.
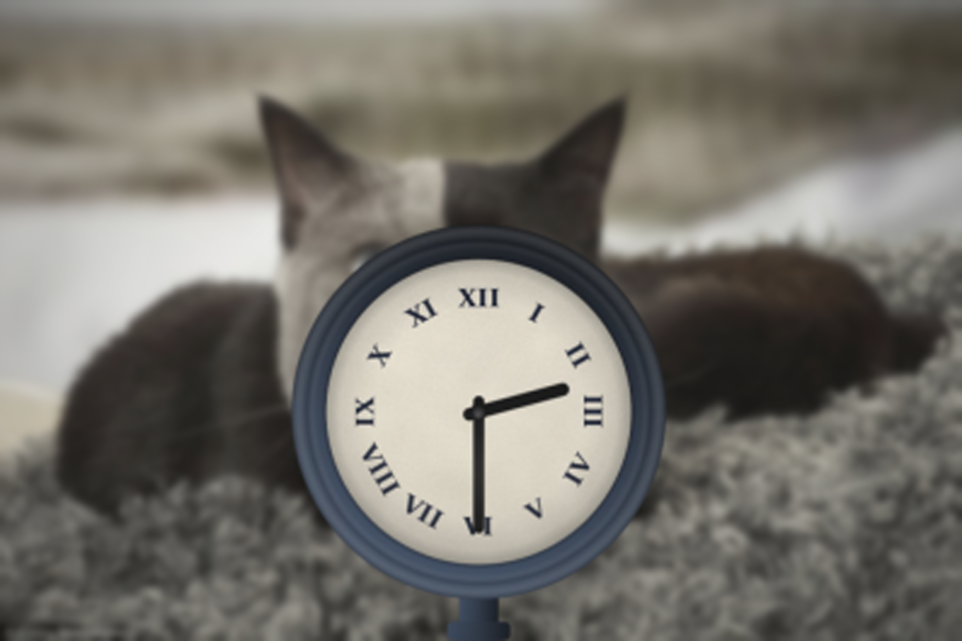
2:30
